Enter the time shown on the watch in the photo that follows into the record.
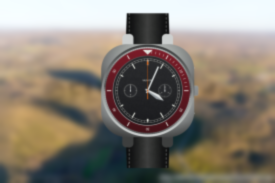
4:04
